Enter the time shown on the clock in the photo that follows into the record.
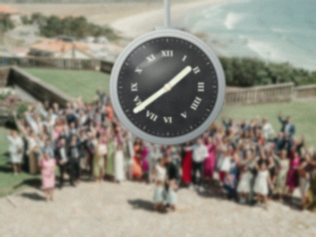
1:39
